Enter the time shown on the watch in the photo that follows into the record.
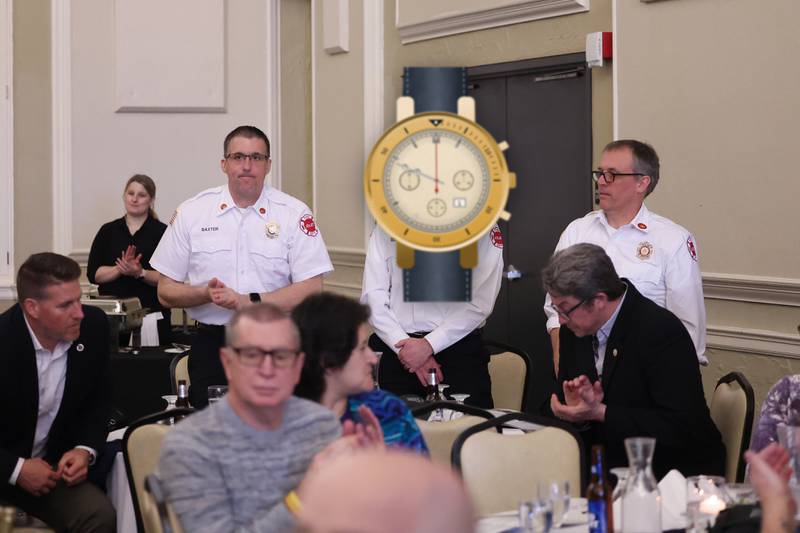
9:49
